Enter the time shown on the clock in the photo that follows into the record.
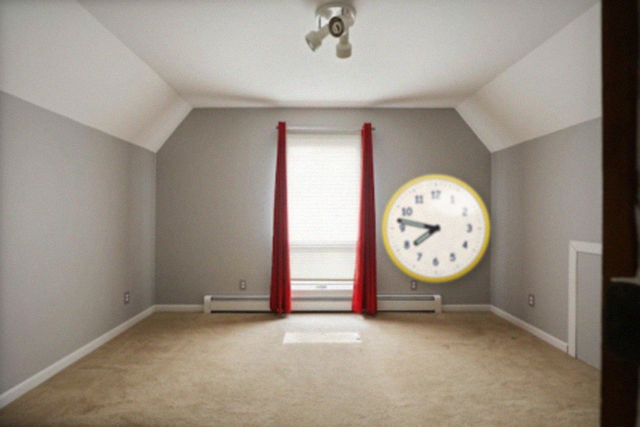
7:47
